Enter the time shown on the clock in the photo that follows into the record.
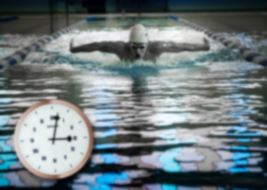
3:02
